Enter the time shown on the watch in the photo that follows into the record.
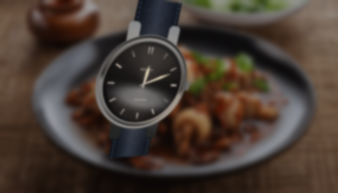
12:11
